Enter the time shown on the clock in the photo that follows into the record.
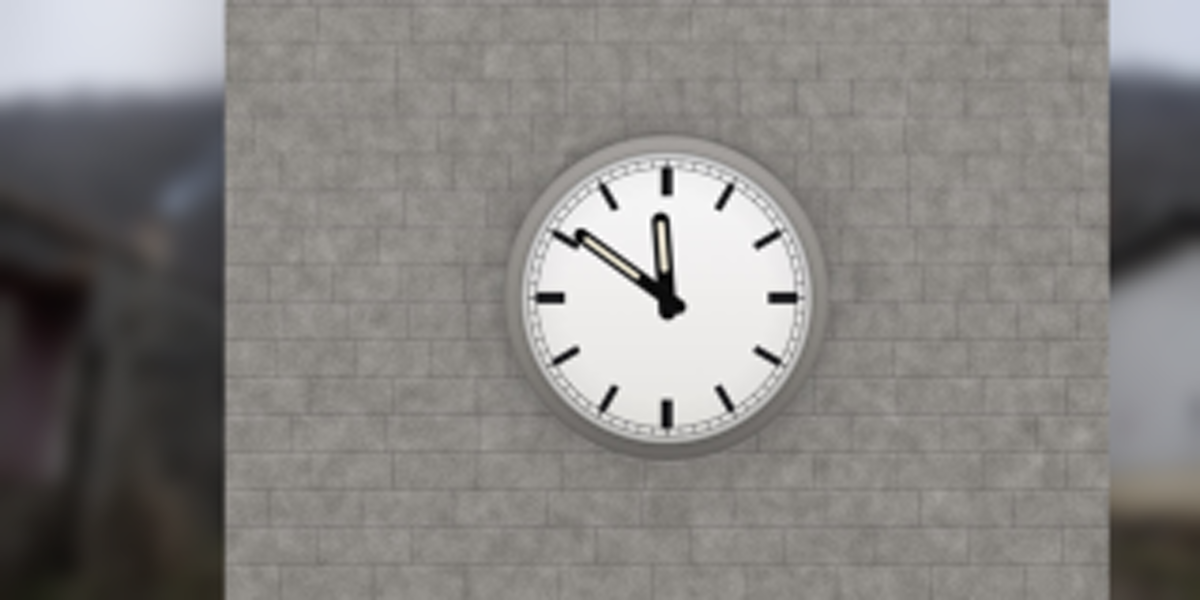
11:51
